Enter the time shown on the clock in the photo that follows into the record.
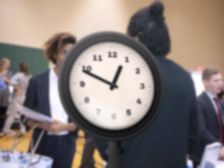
12:49
